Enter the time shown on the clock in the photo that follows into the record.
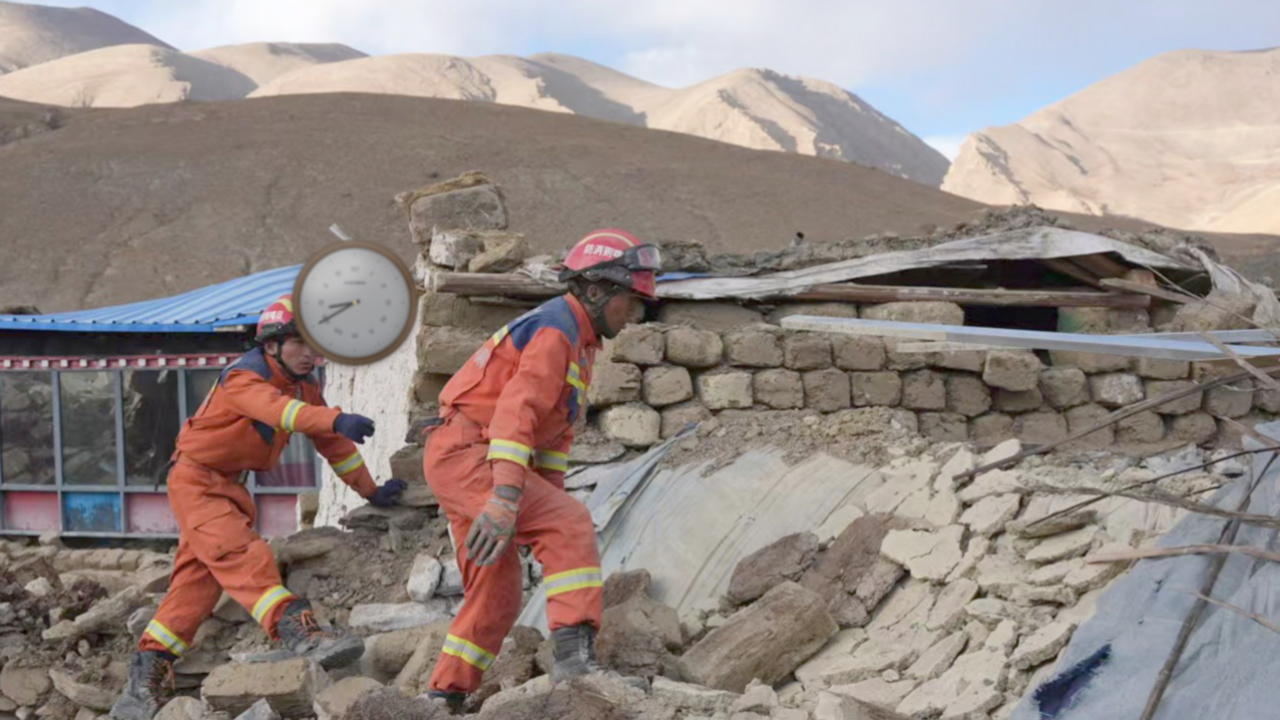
8:40
